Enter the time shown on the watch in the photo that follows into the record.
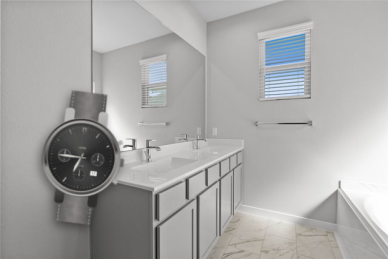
6:45
